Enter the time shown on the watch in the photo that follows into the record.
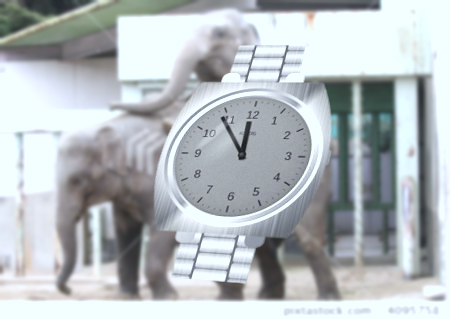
11:54
